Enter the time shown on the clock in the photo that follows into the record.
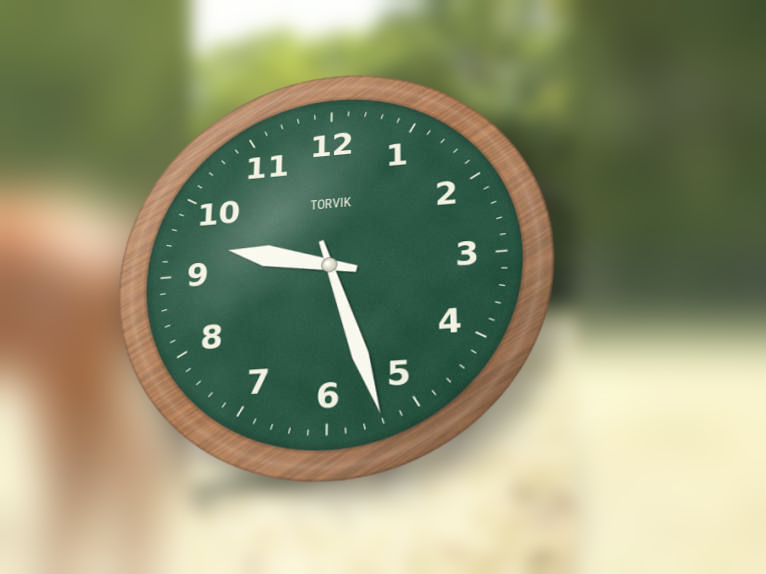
9:27
